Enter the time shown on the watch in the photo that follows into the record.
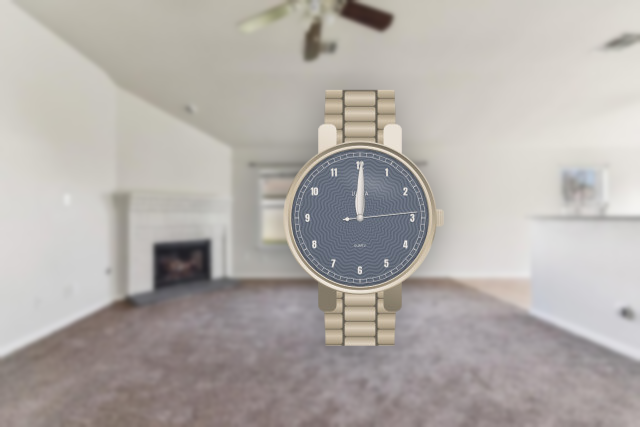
12:00:14
